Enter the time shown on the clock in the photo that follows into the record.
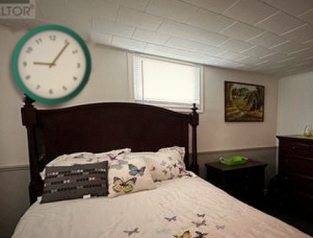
9:06
